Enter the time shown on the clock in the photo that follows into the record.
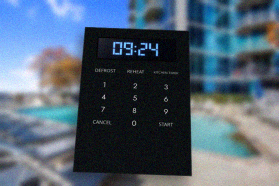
9:24
